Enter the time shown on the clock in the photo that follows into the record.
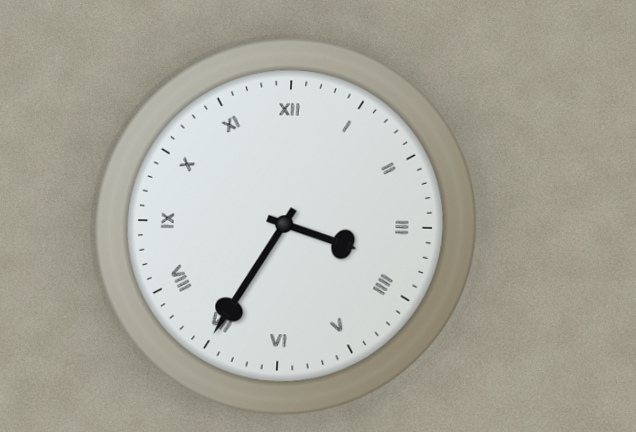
3:35
